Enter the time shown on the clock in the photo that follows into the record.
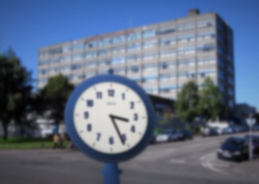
3:26
